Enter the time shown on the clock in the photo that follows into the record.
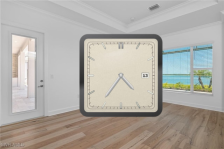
4:36
